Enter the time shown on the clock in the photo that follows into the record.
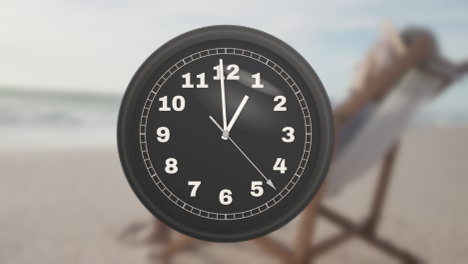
12:59:23
